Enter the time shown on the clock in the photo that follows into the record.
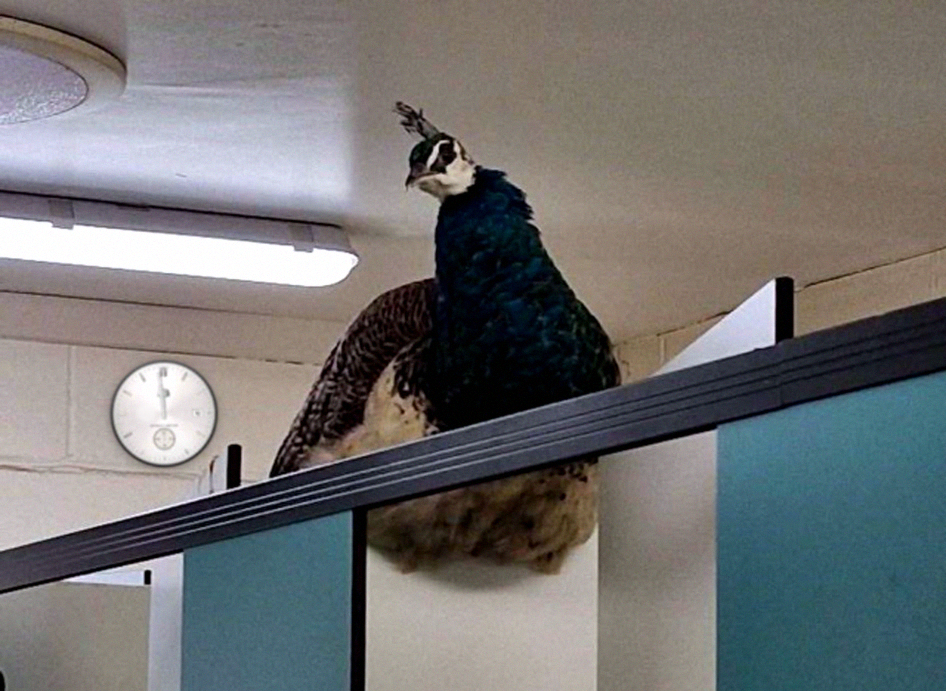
11:59
